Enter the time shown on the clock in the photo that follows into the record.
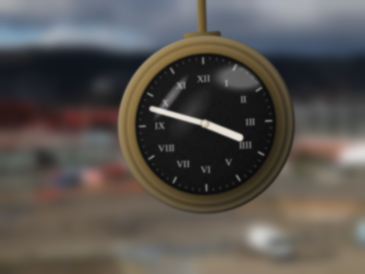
3:48
